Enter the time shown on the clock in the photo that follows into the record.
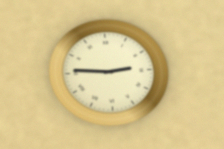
2:46
